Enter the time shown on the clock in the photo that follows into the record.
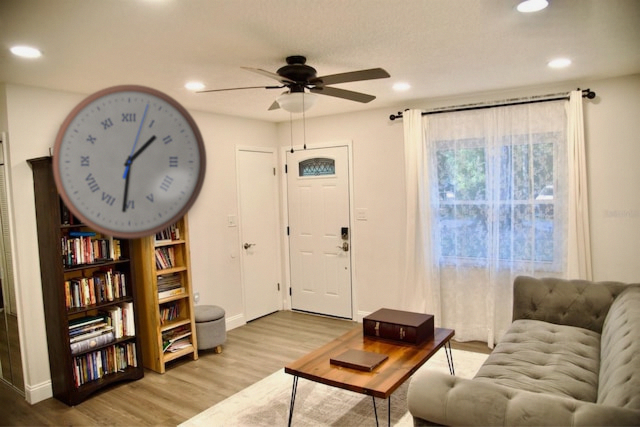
1:31:03
